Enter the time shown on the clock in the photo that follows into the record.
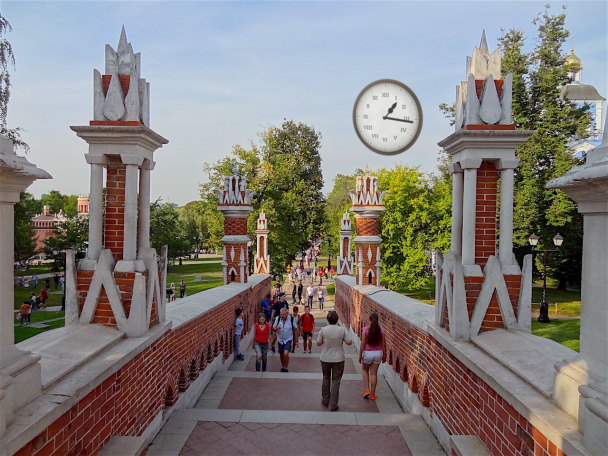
1:16
